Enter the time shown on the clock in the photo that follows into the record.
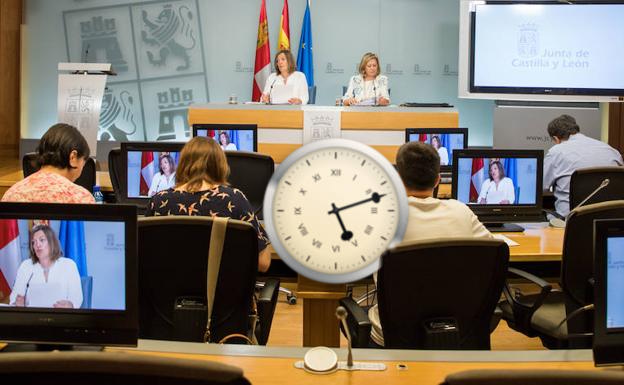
5:12
